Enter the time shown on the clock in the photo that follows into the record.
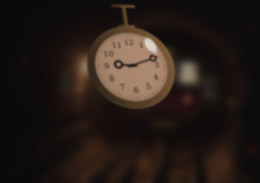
9:12
